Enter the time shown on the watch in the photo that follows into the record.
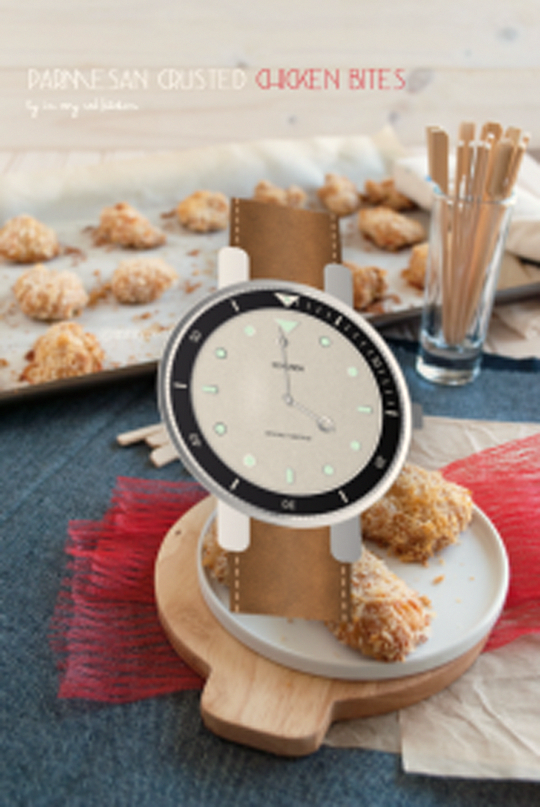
3:59
